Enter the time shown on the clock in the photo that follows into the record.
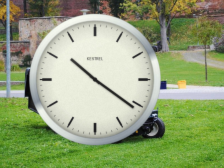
10:21
